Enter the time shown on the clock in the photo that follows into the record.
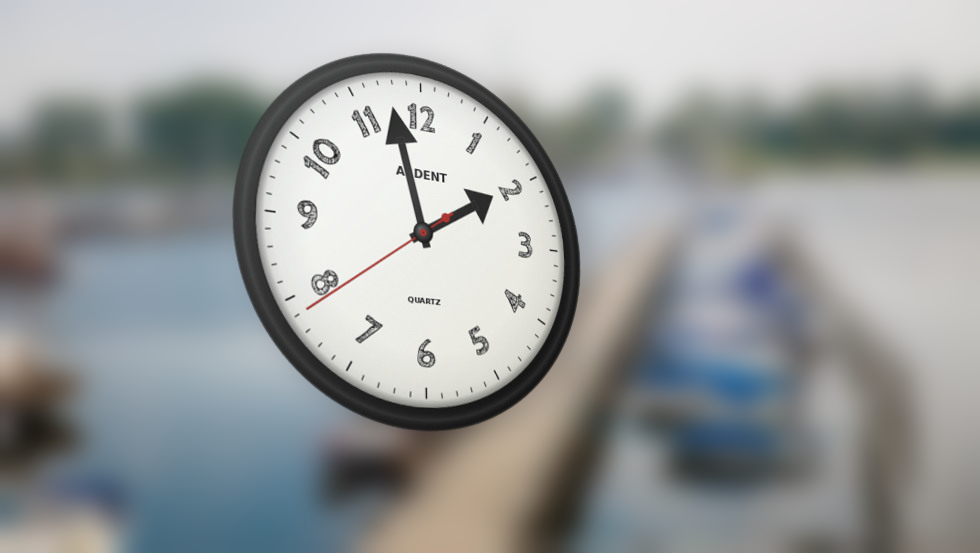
1:57:39
